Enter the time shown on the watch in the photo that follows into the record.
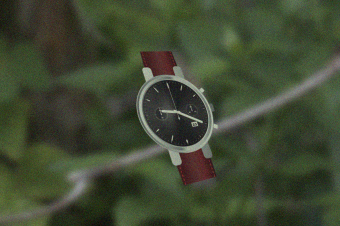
9:20
